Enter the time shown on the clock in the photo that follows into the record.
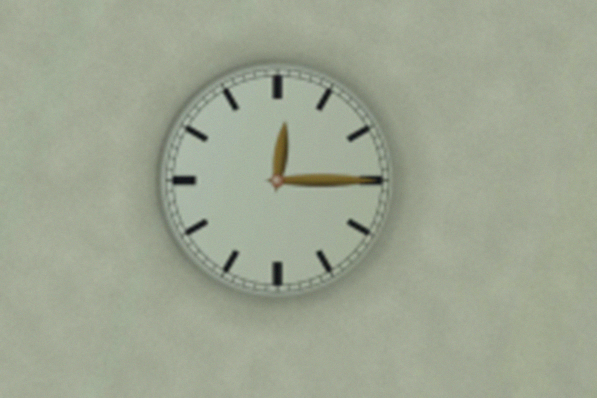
12:15
